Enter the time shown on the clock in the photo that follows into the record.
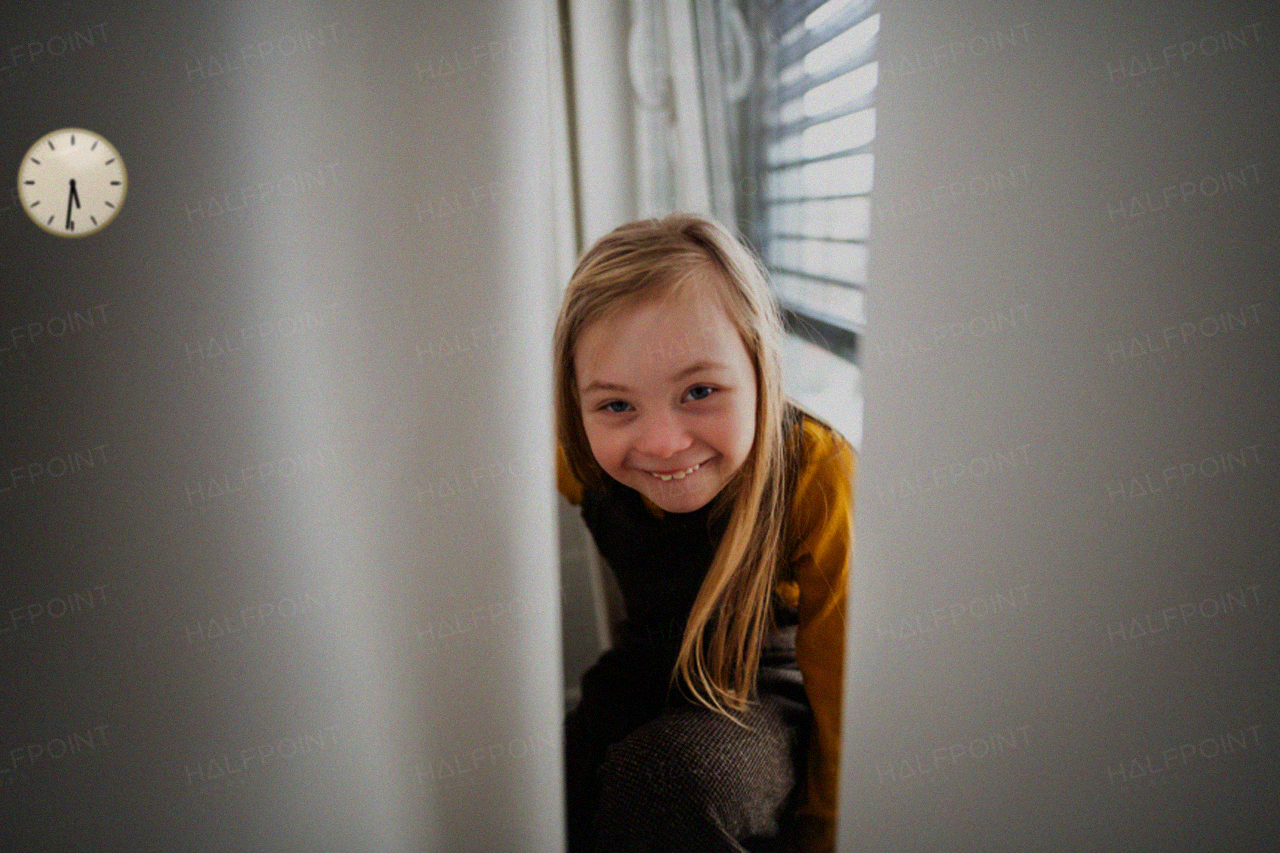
5:31
